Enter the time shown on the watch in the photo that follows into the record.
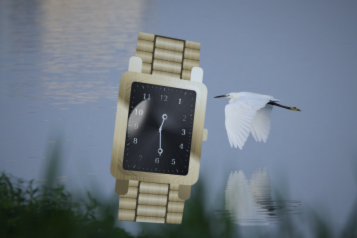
12:29
